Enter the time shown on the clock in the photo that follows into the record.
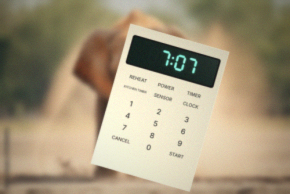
7:07
